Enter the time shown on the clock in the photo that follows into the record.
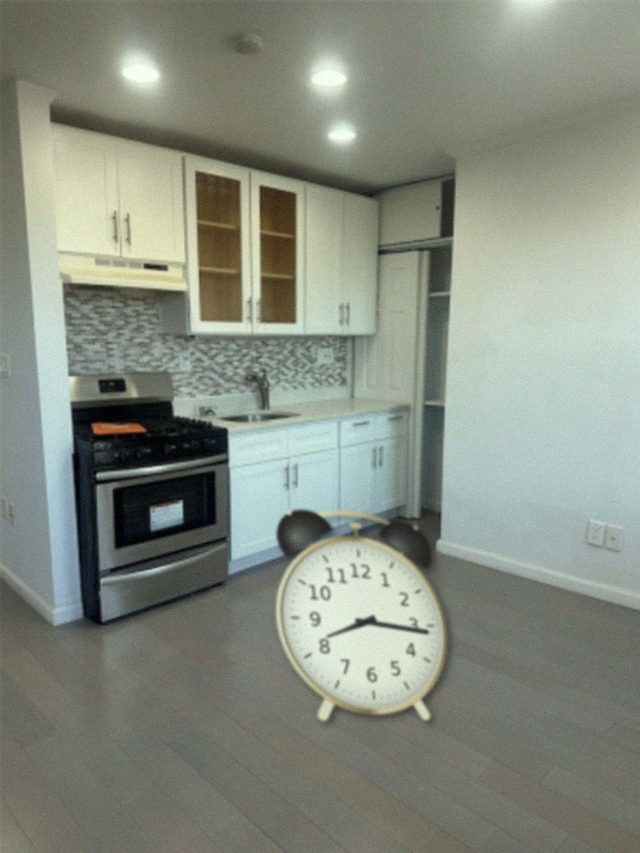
8:16
